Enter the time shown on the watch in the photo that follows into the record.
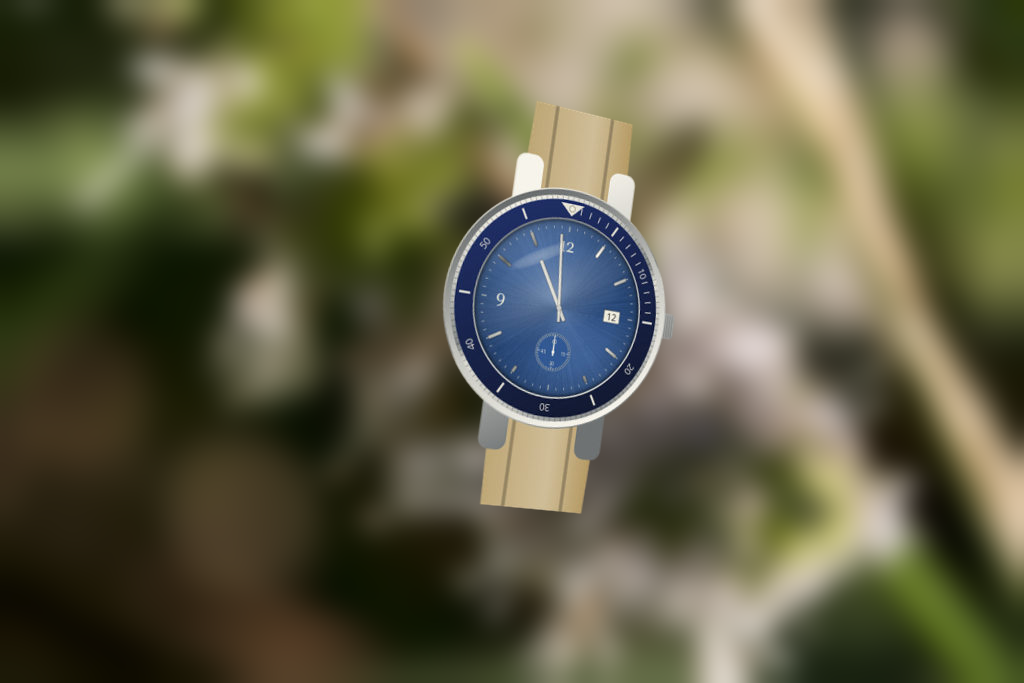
10:59
